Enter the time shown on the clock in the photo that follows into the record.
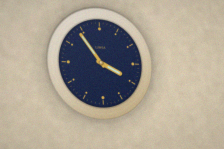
3:54
